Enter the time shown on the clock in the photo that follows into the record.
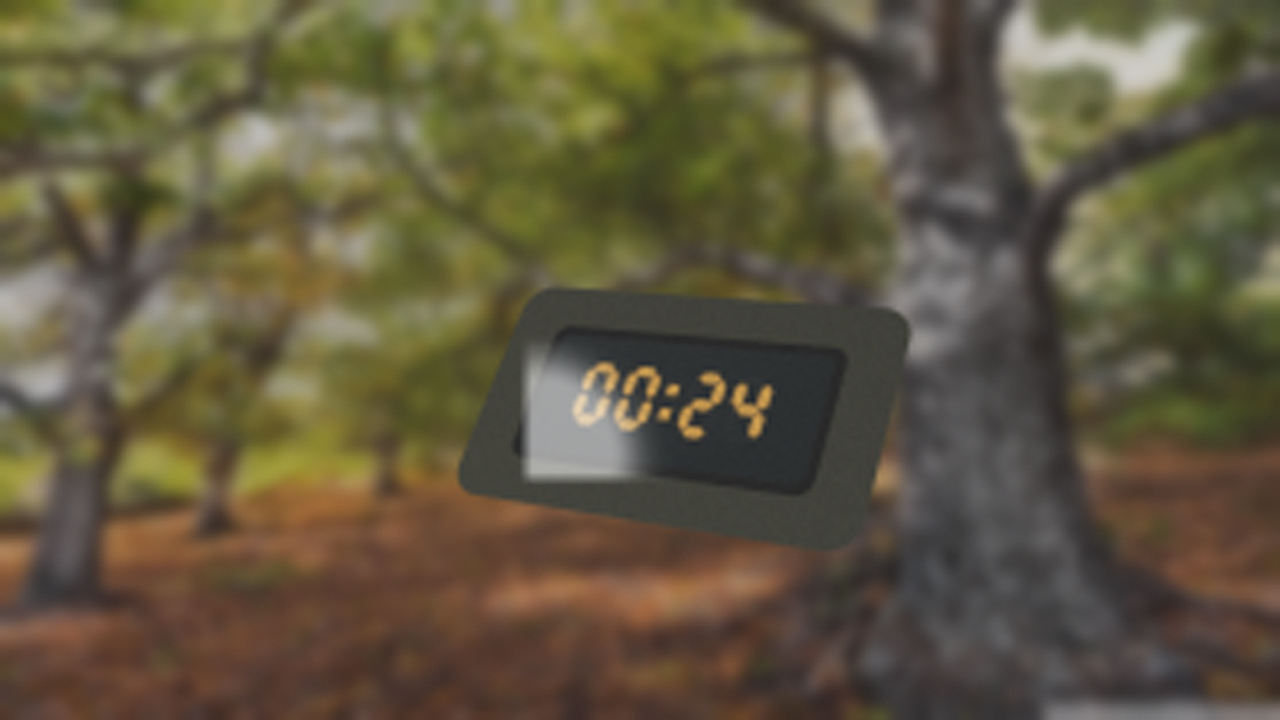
0:24
